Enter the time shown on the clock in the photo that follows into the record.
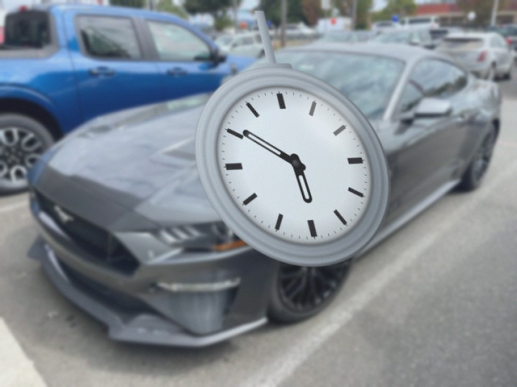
5:51
